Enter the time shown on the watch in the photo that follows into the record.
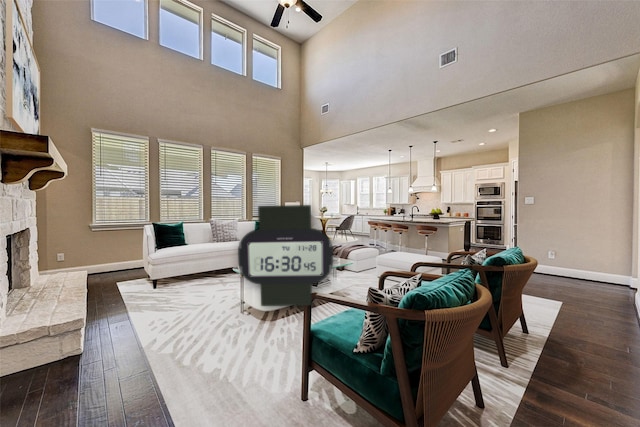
16:30:45
